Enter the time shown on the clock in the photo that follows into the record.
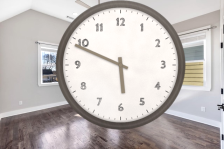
5:49
